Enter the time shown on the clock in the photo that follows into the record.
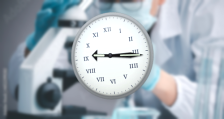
9:16
